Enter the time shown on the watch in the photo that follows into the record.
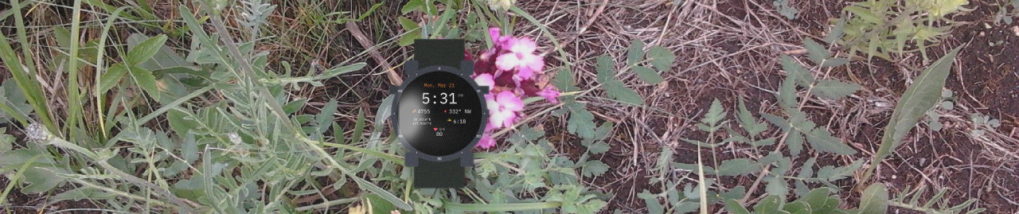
5:31
